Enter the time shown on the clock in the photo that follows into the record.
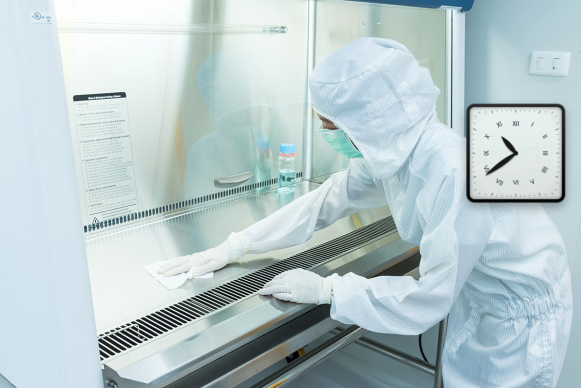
10:39
